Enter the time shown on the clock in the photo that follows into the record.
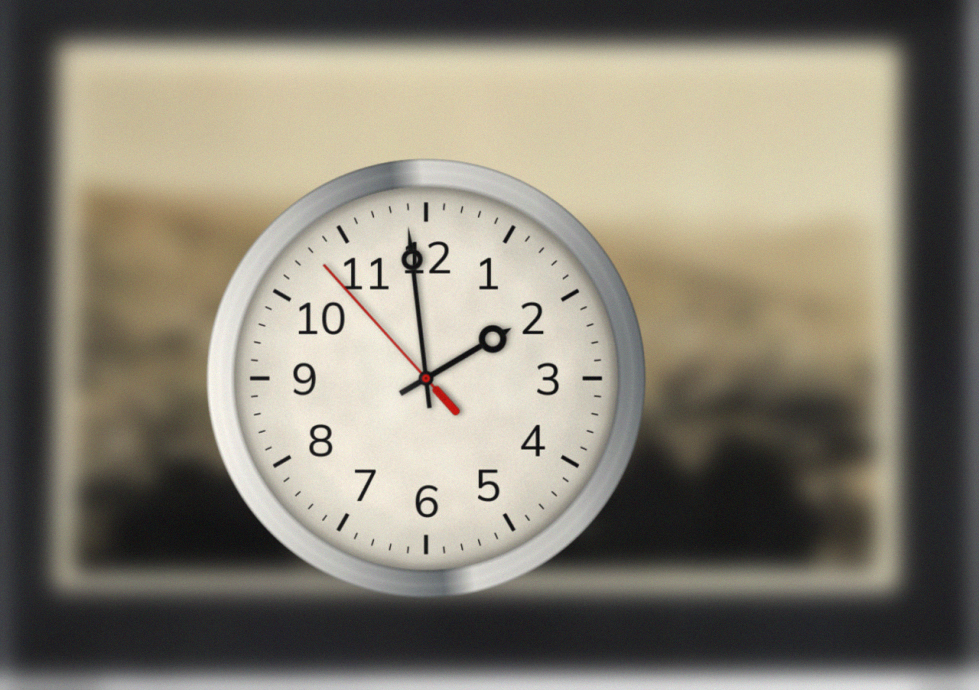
1:58:53
